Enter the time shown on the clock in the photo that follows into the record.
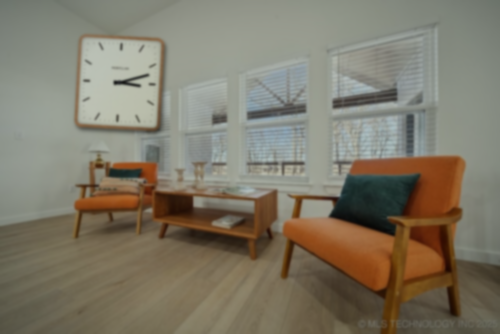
3:12
